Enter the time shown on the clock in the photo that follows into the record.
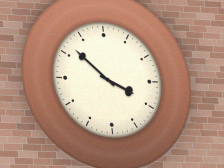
3:52
